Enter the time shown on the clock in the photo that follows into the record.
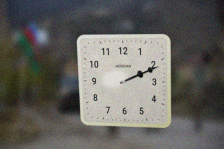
2:11
